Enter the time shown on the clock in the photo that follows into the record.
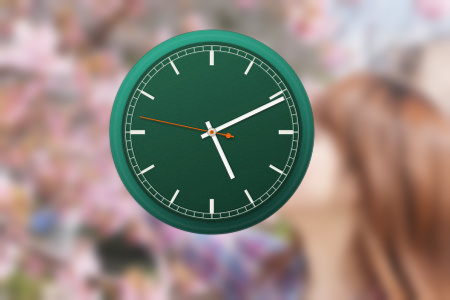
5:10:47
